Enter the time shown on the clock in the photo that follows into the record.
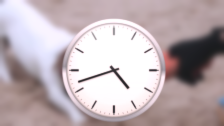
4:42
